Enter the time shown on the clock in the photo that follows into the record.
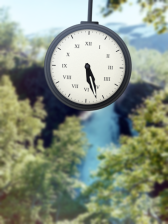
5:27
